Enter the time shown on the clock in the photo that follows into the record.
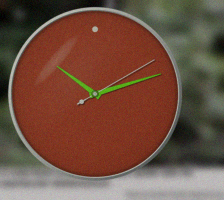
10:12:10
